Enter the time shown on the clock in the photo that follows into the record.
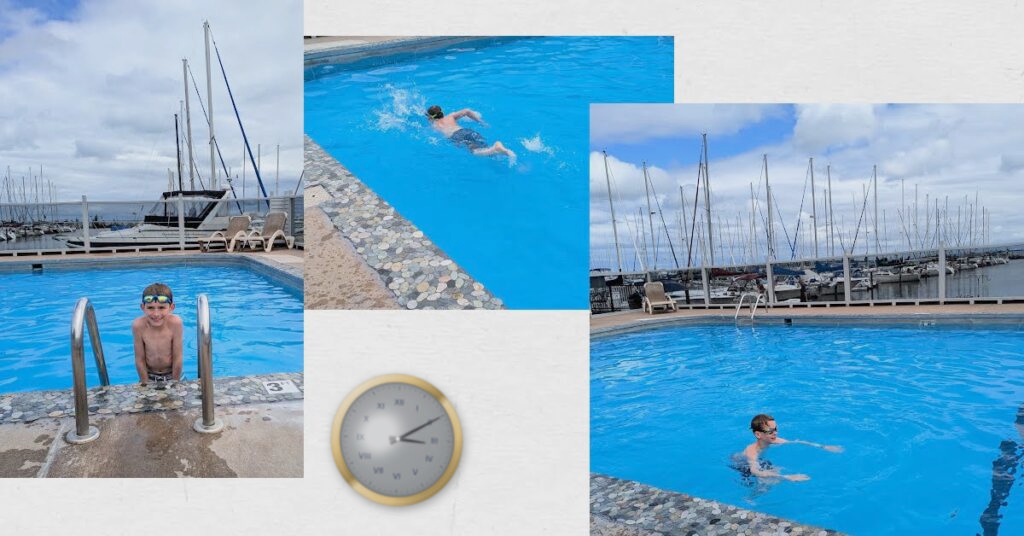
3:10
